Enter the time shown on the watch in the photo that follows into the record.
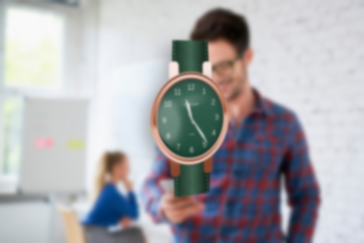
11:24
